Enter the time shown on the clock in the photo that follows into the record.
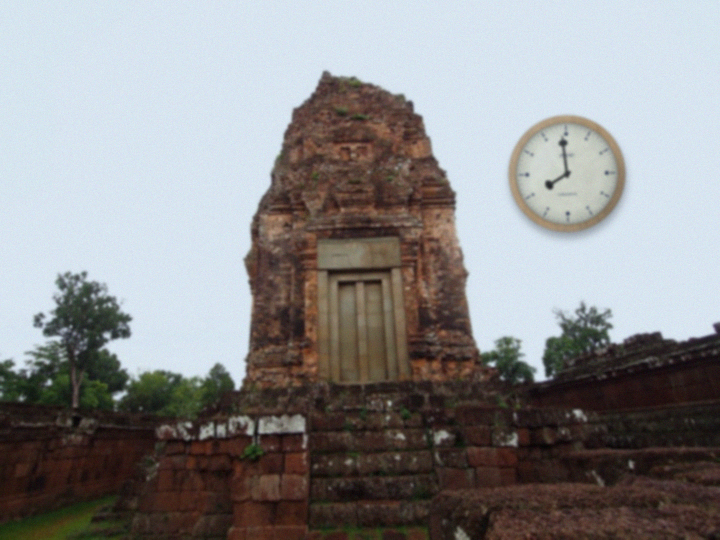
7:59
